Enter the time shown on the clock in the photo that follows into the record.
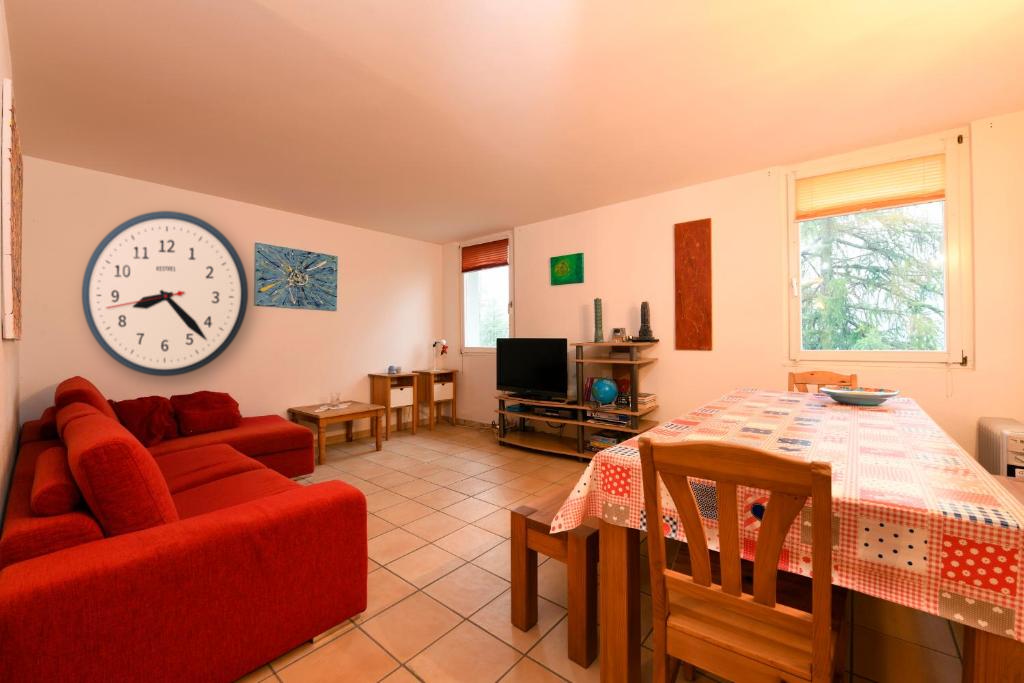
8:22:43
